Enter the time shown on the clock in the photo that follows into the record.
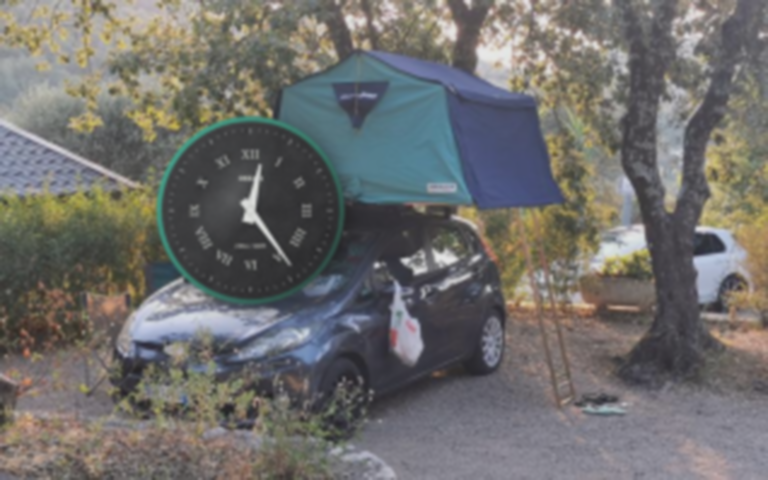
12:24
